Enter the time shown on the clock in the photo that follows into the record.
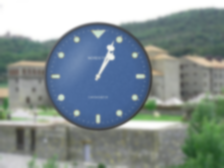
1:04
